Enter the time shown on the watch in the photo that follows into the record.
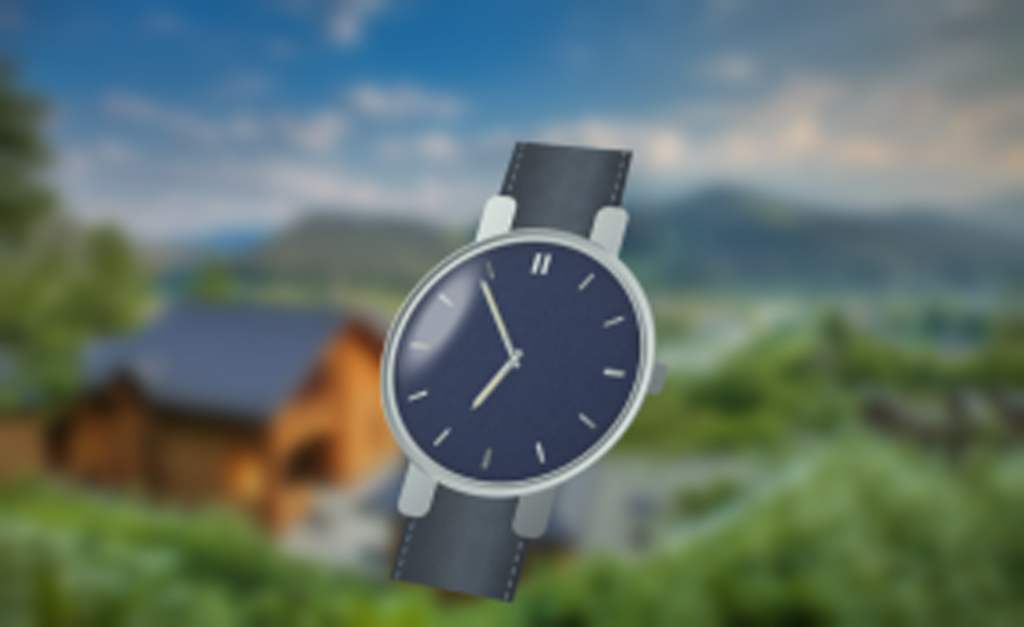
6:54
